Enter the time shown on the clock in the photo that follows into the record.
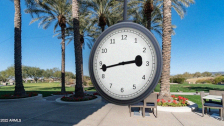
2:43
